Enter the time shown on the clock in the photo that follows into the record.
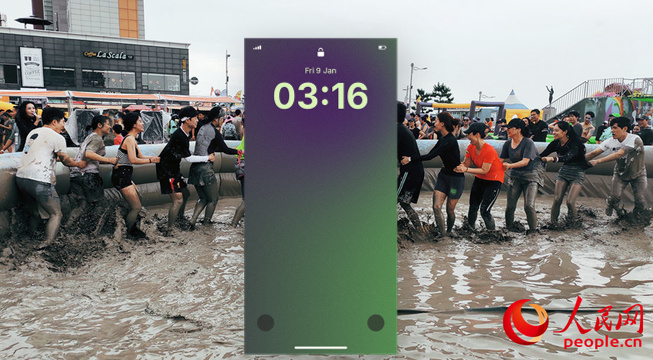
3:16
